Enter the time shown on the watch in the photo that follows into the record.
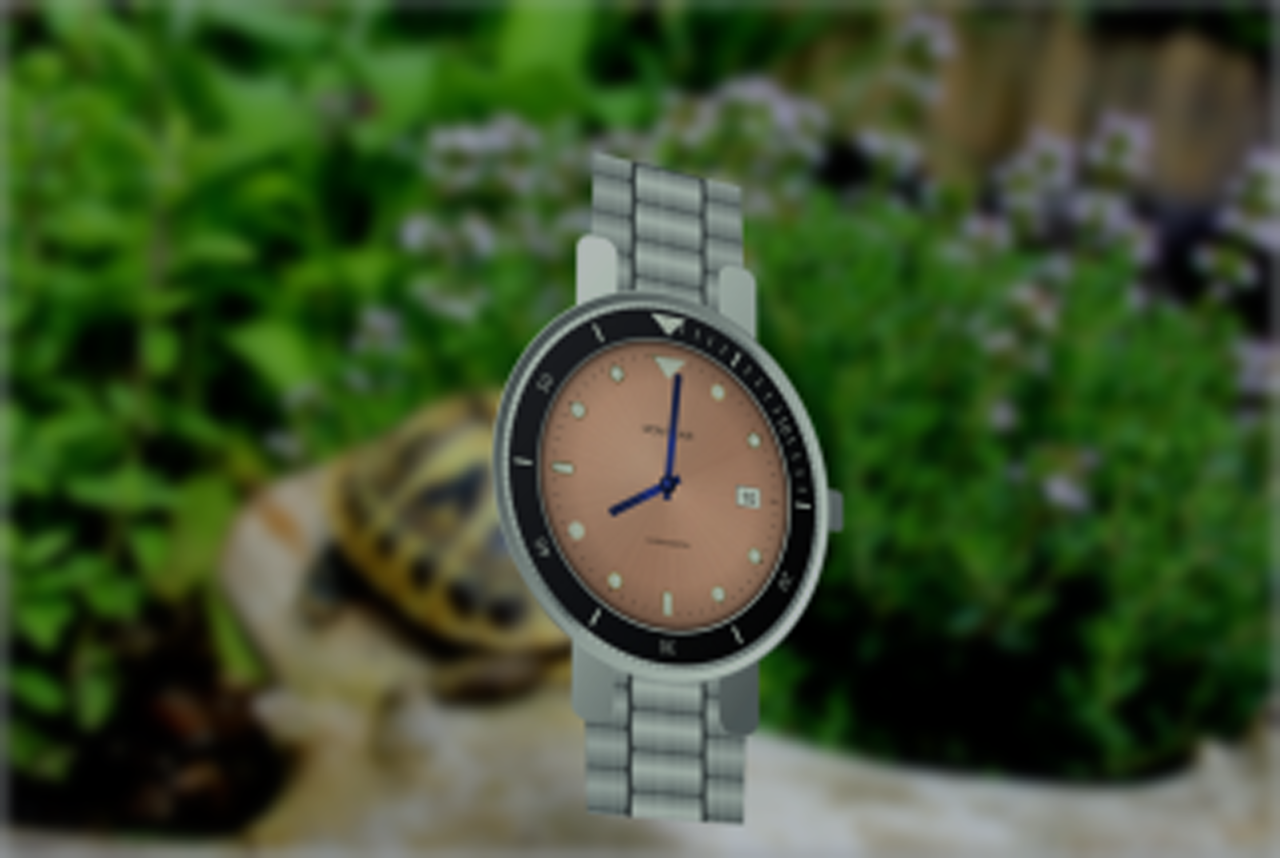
8:01
